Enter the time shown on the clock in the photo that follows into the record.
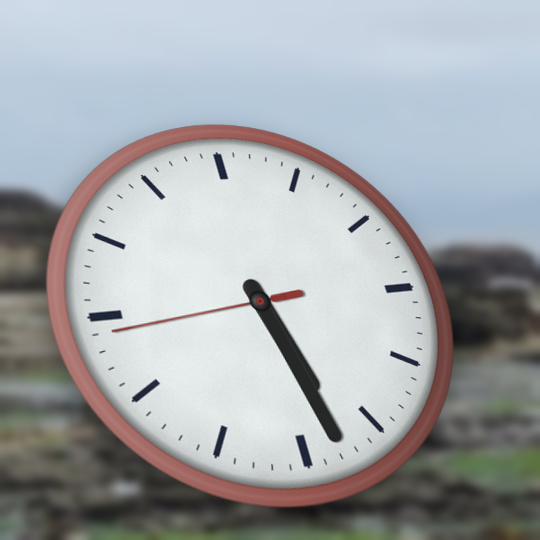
5:27:44
